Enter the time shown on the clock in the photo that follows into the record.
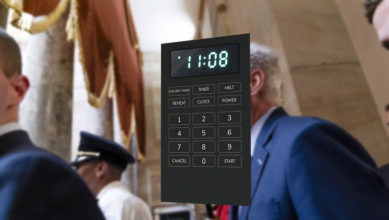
11:08
